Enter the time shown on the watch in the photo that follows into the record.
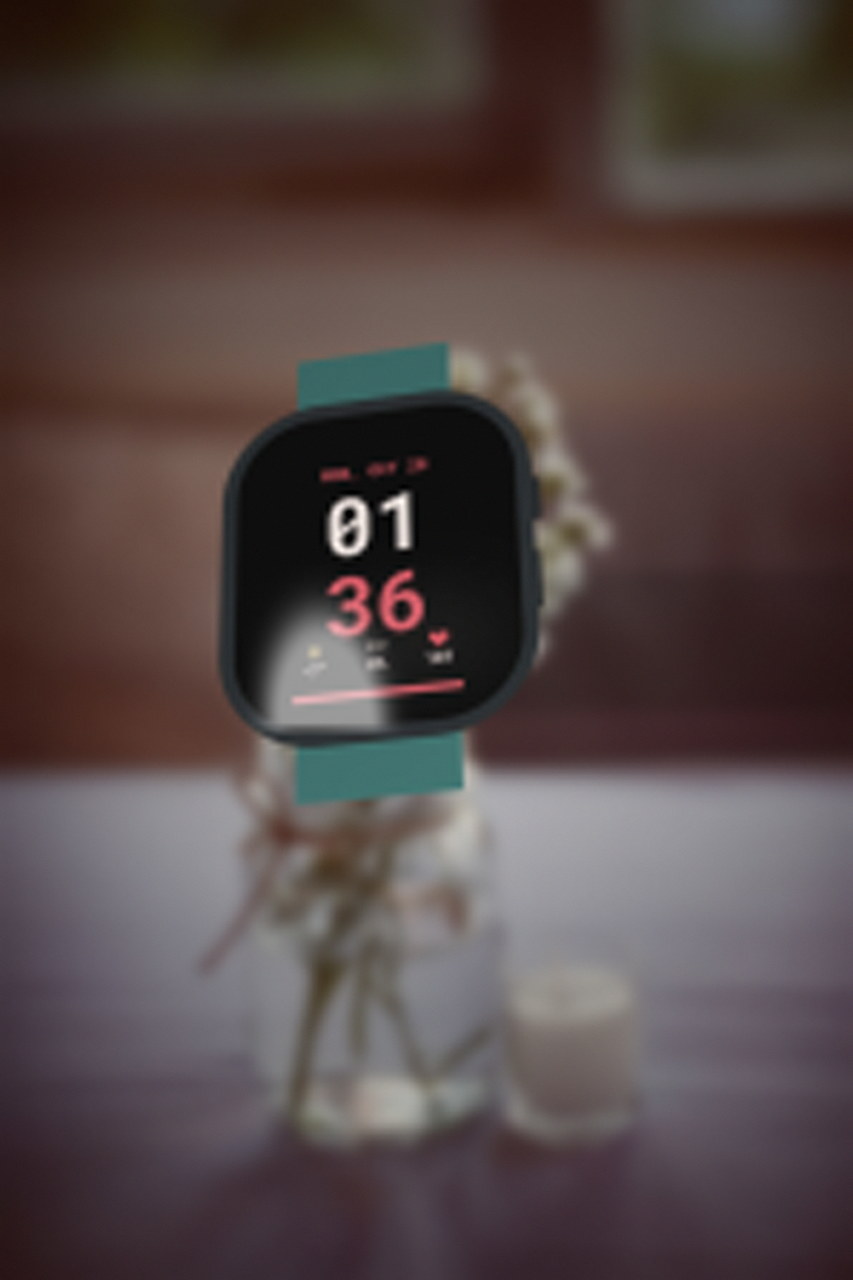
1:36
